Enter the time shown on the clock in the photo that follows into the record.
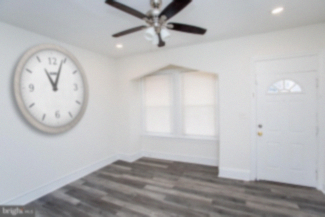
11:04
